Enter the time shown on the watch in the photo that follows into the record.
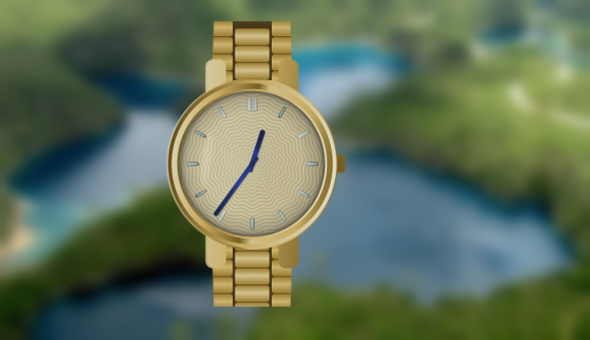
12:36
